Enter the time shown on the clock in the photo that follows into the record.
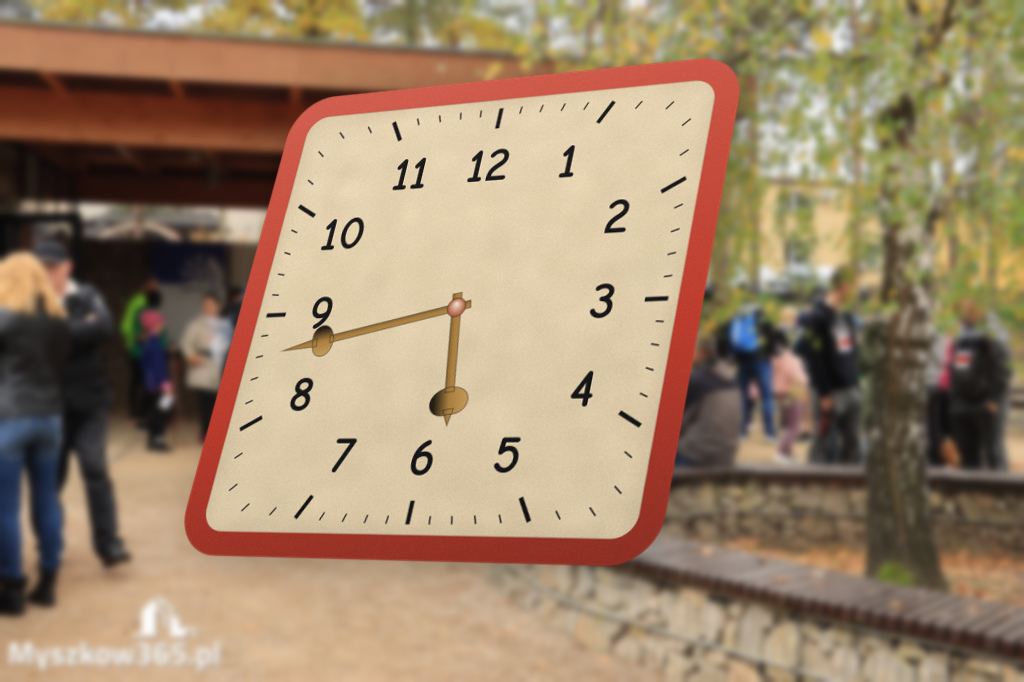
5:43
